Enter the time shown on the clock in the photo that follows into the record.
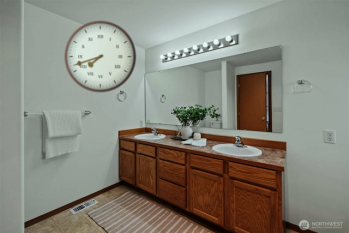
7:42
